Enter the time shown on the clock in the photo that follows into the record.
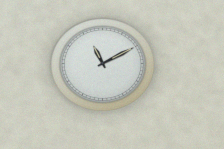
11:10
